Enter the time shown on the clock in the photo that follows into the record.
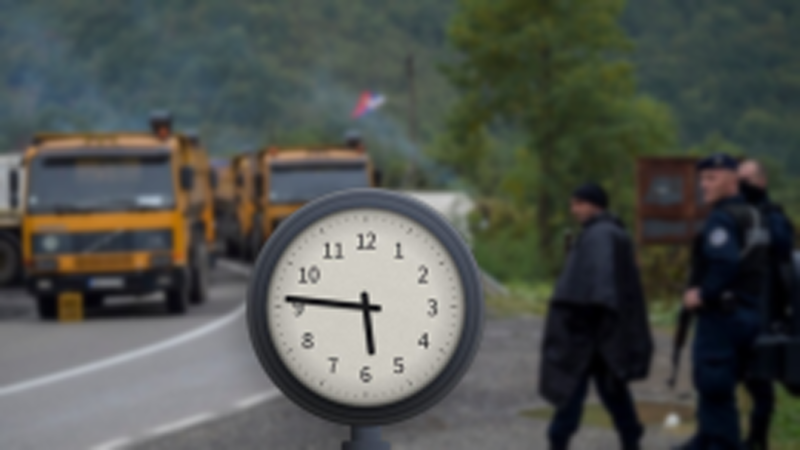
5:46
